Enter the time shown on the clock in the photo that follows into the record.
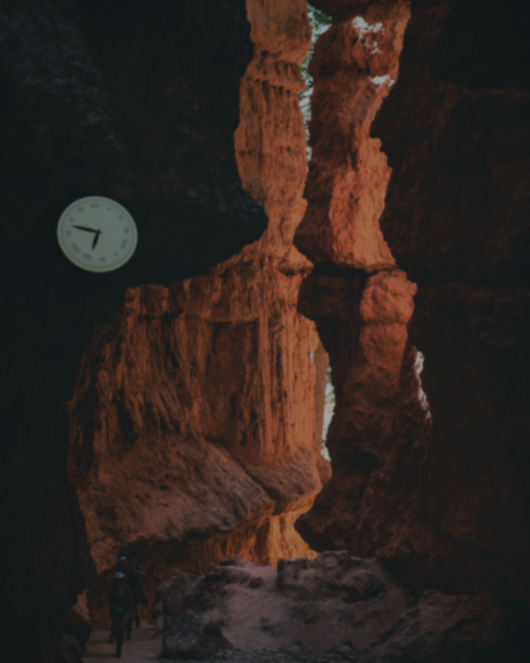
6:48
